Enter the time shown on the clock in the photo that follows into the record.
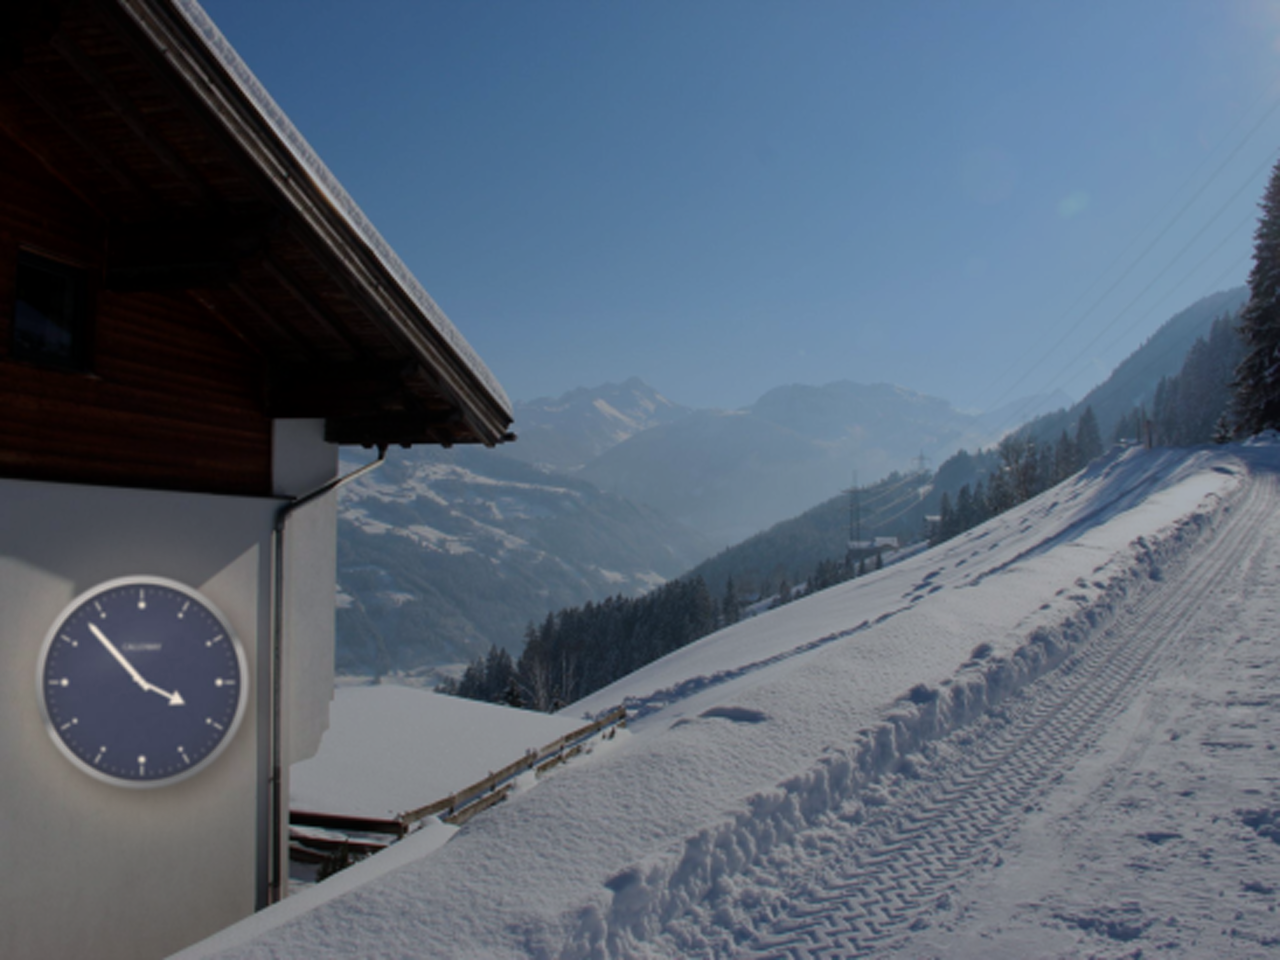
3:53
